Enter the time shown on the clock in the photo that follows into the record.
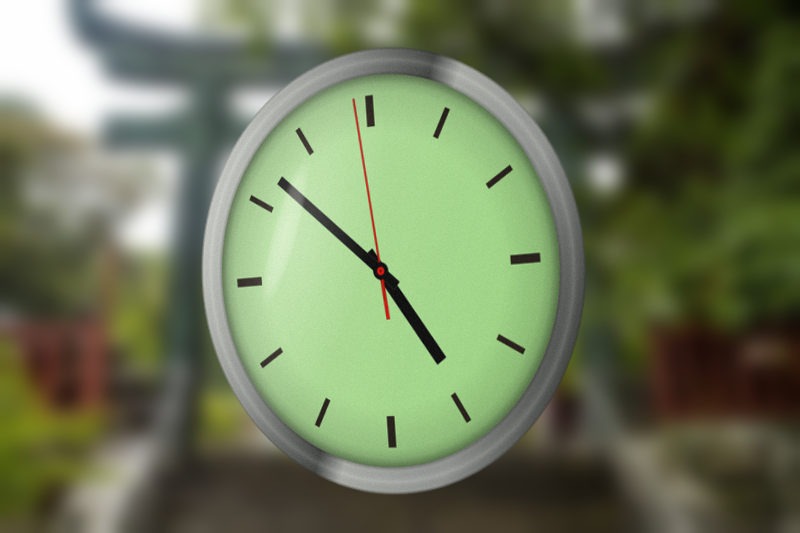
4:51:59
